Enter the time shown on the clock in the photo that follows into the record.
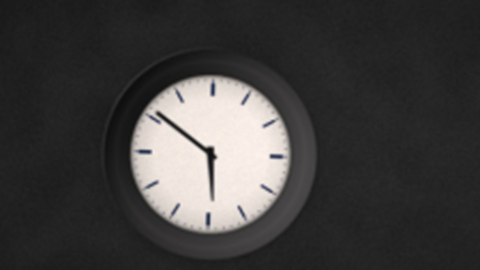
5:51
